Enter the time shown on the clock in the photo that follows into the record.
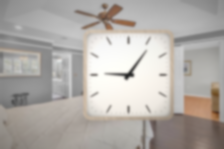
9:06
